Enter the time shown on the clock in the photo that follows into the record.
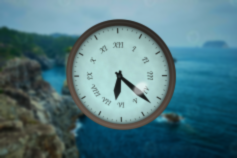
6:22
